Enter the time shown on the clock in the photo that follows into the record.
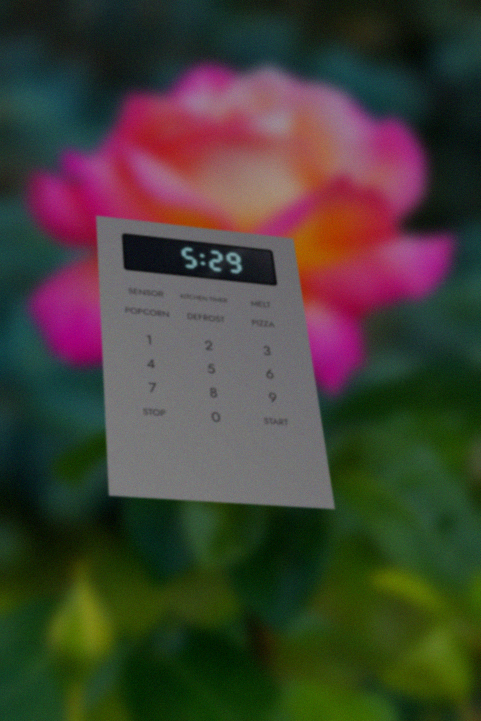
5:29
